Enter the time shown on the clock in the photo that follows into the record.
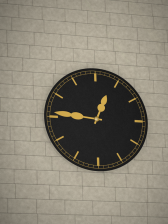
12:46
